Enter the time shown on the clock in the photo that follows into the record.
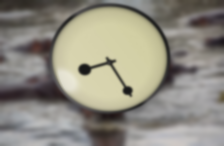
8:25
